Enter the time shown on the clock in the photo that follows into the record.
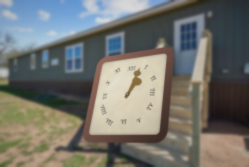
1:03
